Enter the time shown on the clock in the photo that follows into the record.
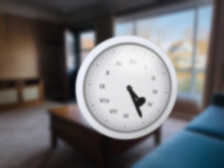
4:25
